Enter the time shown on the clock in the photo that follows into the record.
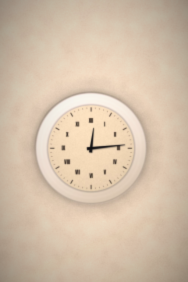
12:14
